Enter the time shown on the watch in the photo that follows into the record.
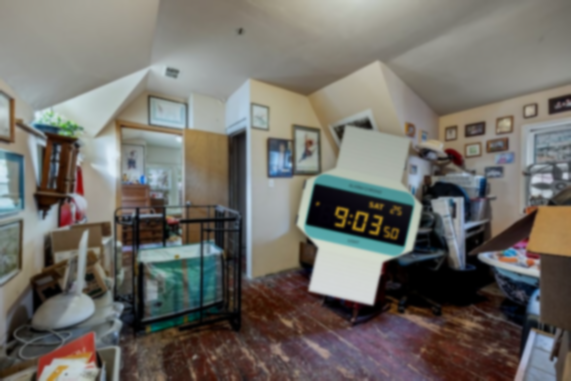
9:03
